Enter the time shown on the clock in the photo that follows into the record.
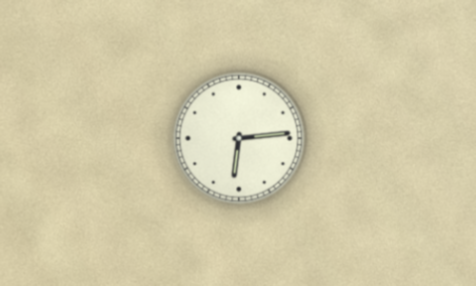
6:14
